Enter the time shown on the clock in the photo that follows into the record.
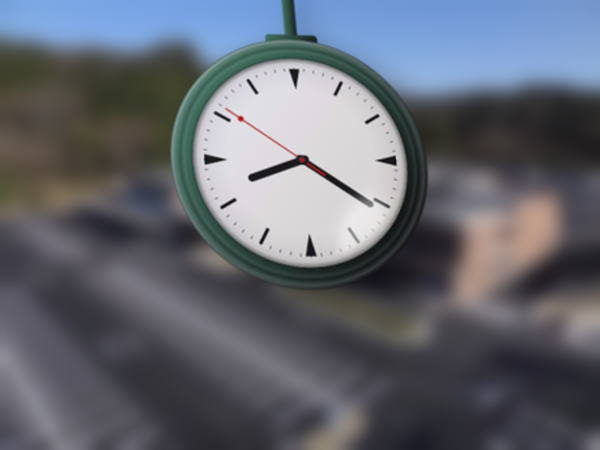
8:20:51
